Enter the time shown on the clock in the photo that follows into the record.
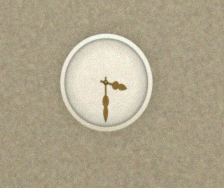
3:30
